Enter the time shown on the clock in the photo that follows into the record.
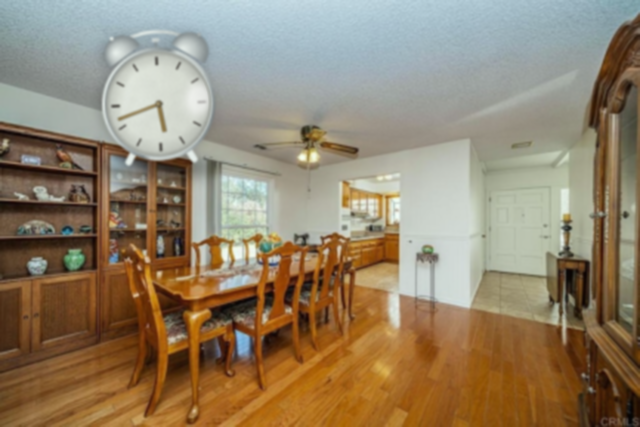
5:42
